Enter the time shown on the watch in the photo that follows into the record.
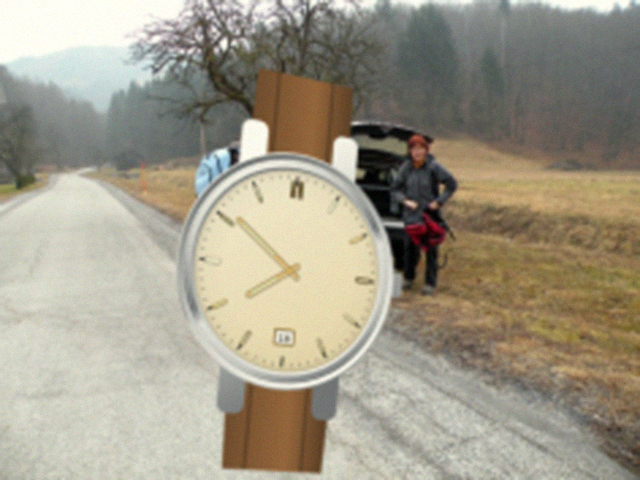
7:51
